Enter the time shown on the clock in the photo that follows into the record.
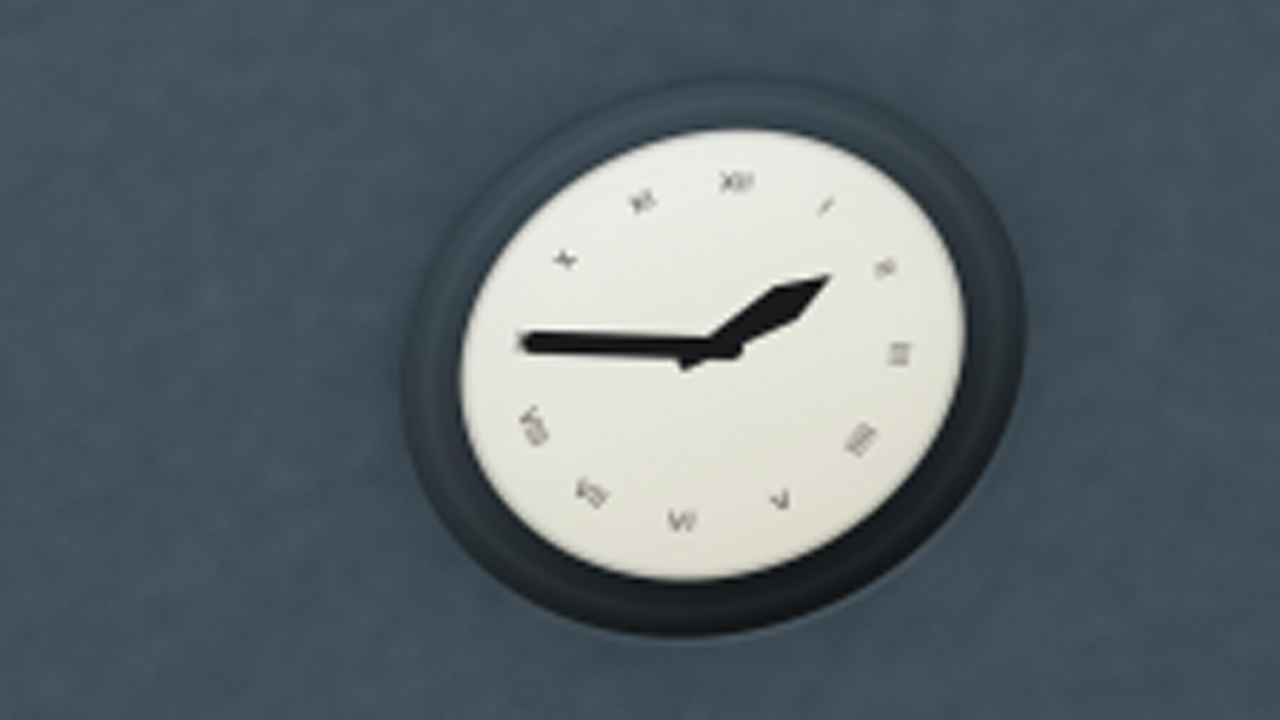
1:45
